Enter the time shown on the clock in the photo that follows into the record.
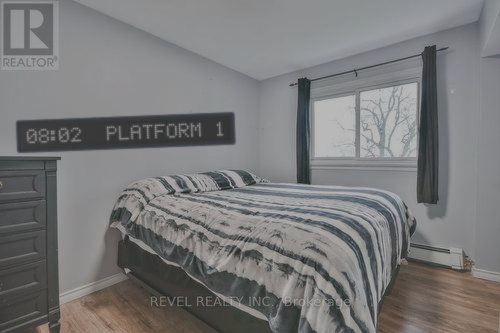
8:02
